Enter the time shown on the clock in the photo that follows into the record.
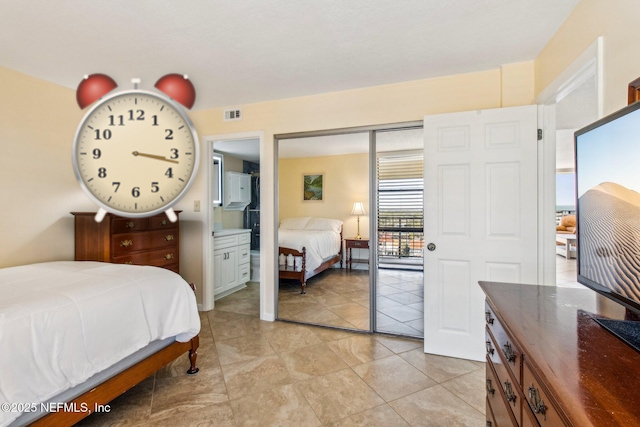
3:17
